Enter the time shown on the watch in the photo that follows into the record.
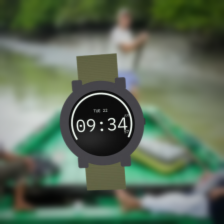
9:34
